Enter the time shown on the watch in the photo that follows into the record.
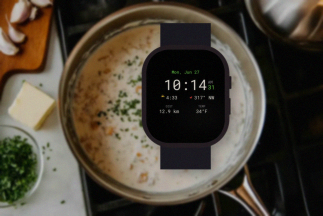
10:14
